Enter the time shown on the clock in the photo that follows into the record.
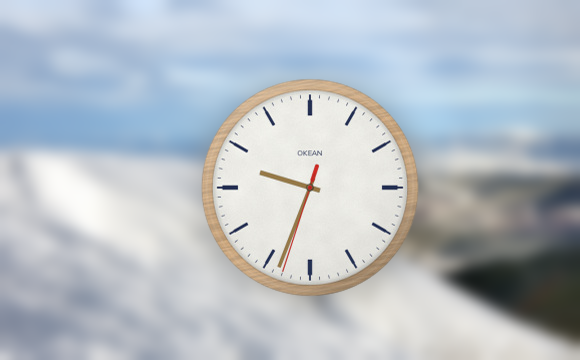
9:33:33
